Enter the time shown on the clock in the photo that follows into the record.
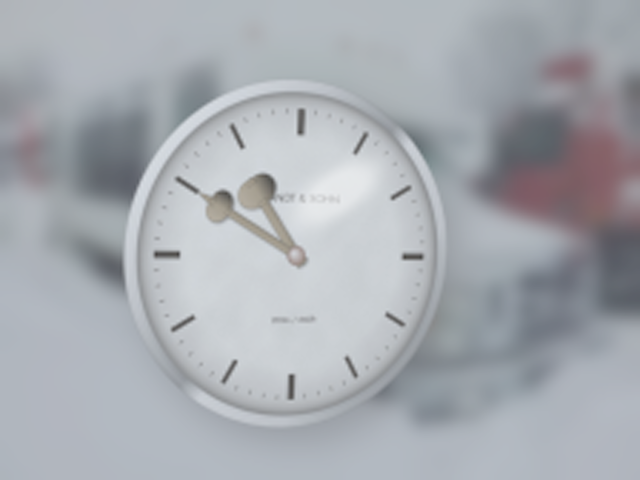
10:50
